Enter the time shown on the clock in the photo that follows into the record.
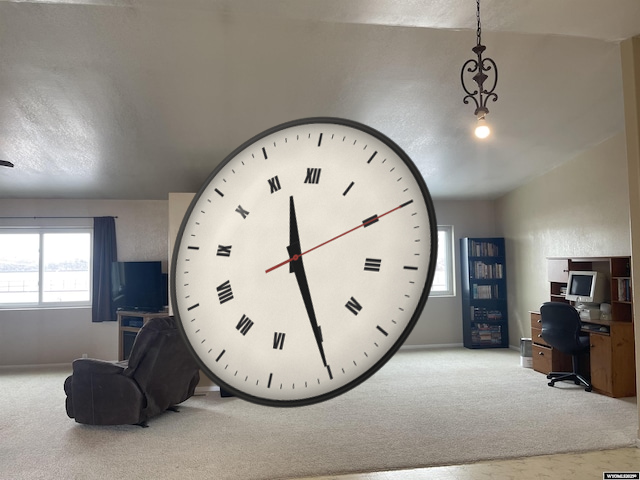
11:25:10
